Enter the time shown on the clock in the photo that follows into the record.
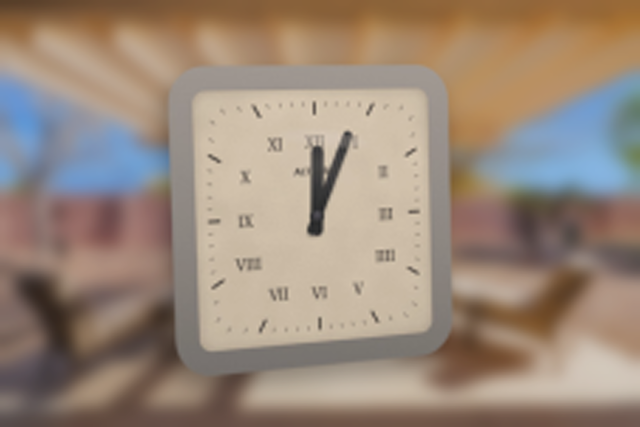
12:04
